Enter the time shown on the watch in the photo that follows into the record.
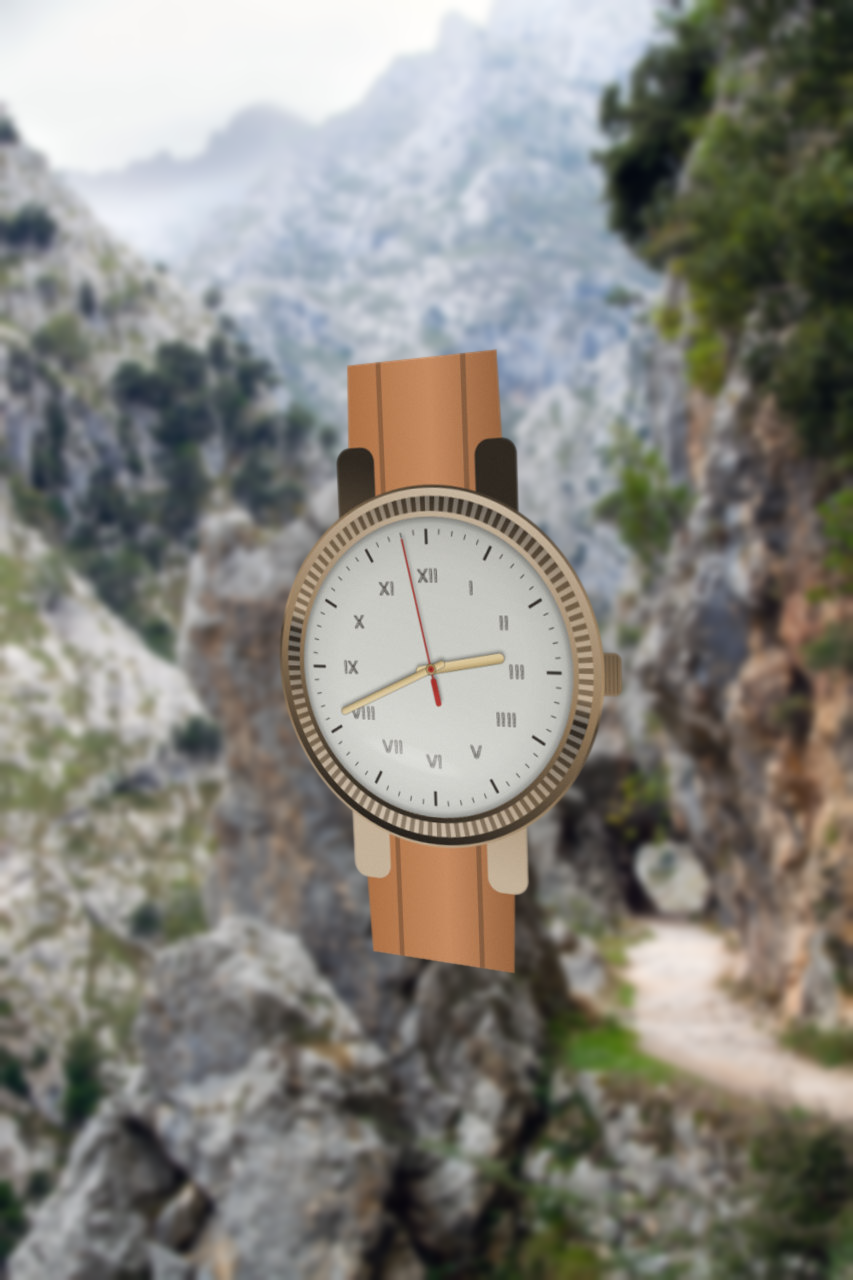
2:40:58
